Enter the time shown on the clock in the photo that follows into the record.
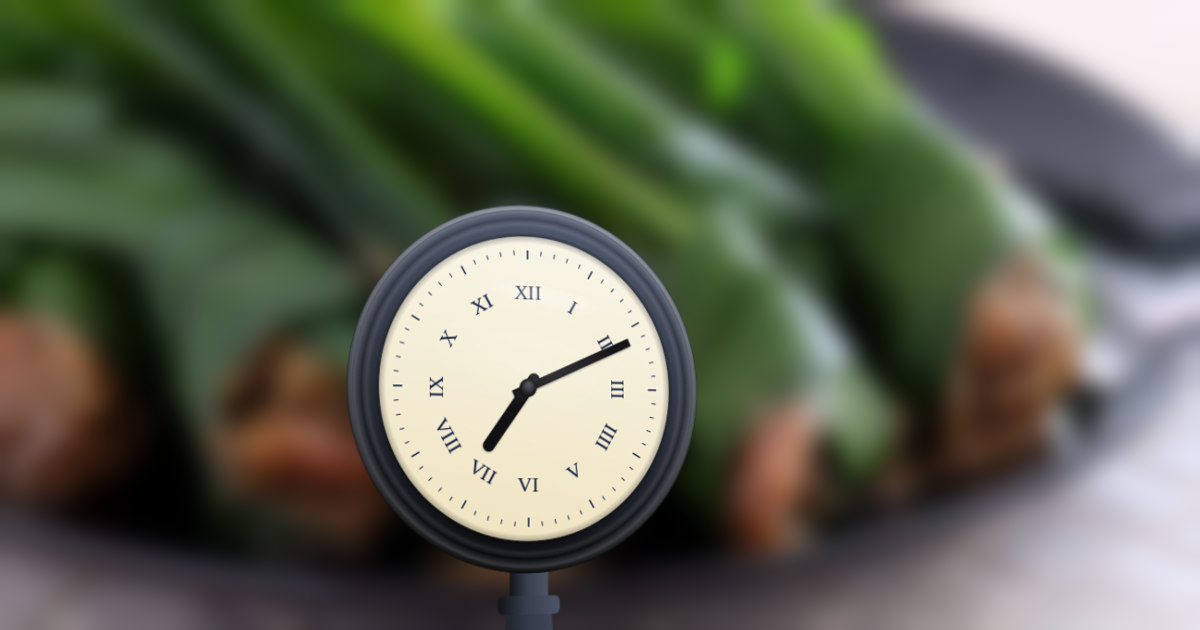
7:11
